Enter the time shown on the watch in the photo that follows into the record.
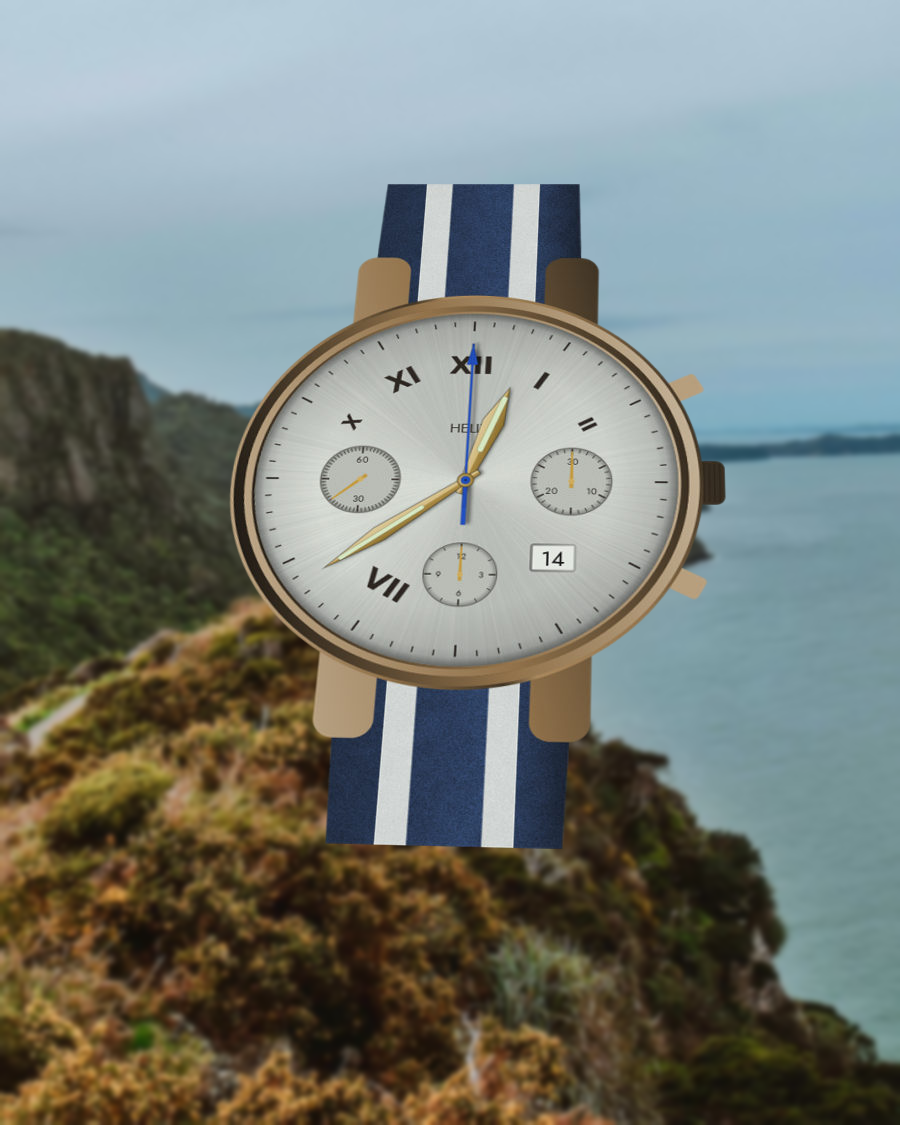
12:38:38
